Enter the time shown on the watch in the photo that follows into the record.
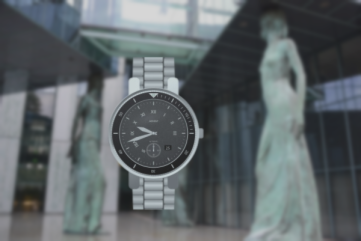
9:42
